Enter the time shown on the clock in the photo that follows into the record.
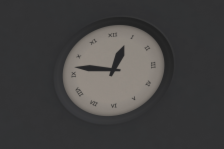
12:47
